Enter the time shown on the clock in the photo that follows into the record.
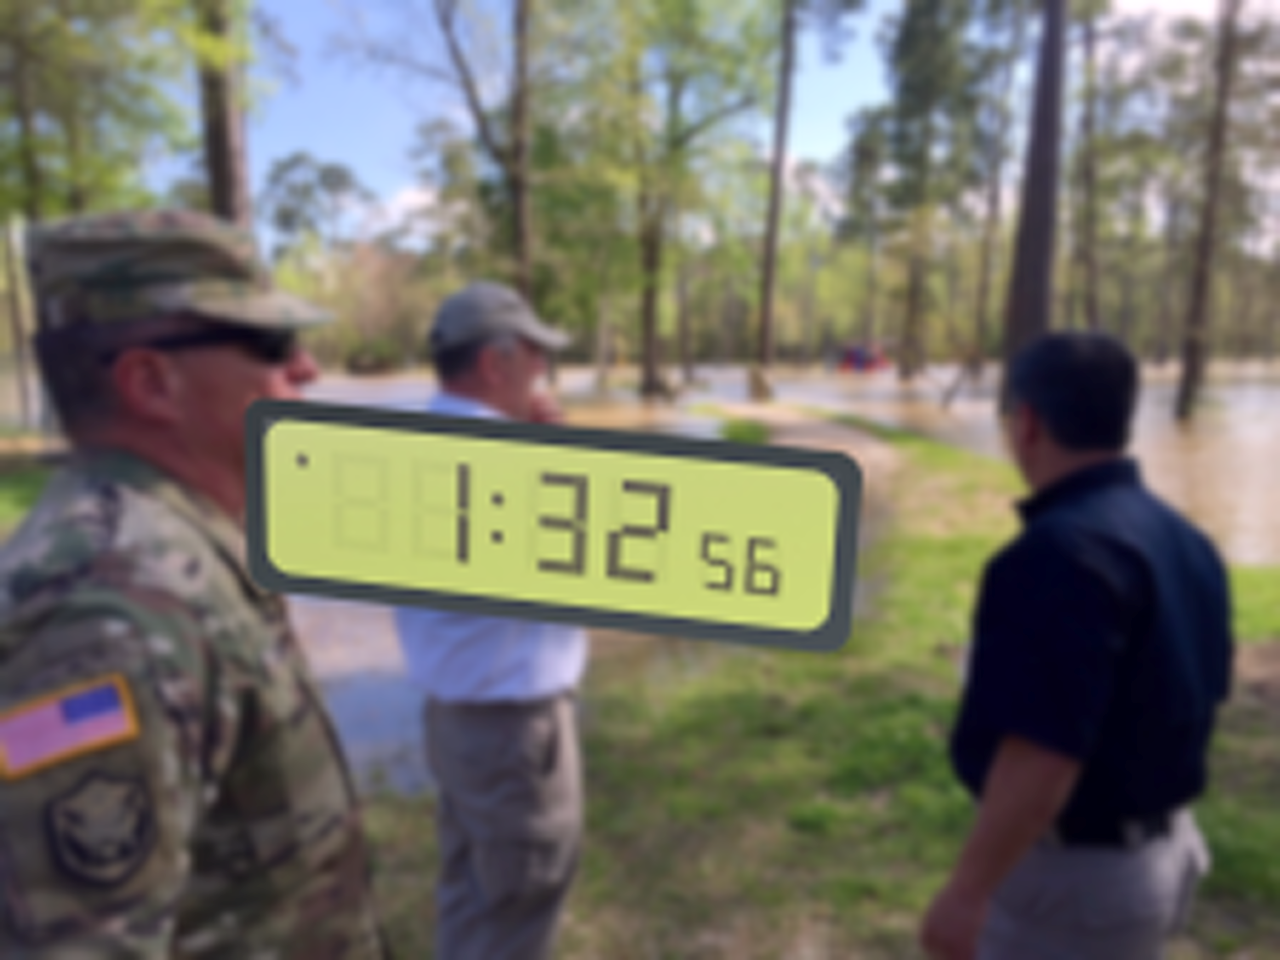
1:32:56
